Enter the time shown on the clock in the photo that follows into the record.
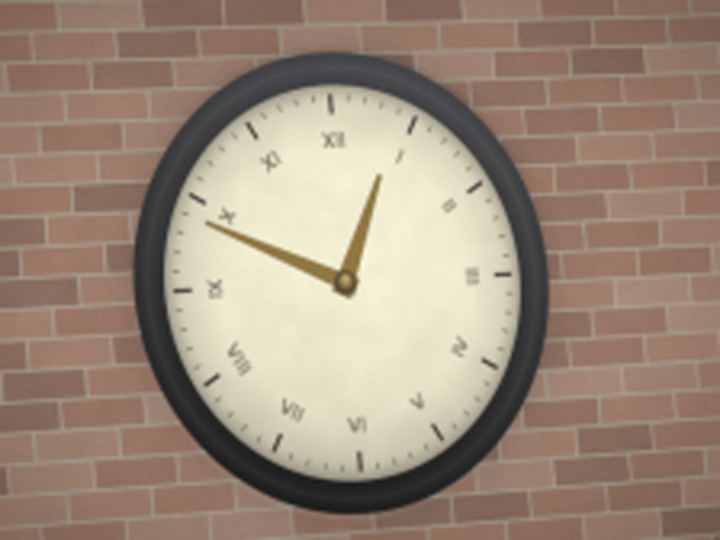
12:49
